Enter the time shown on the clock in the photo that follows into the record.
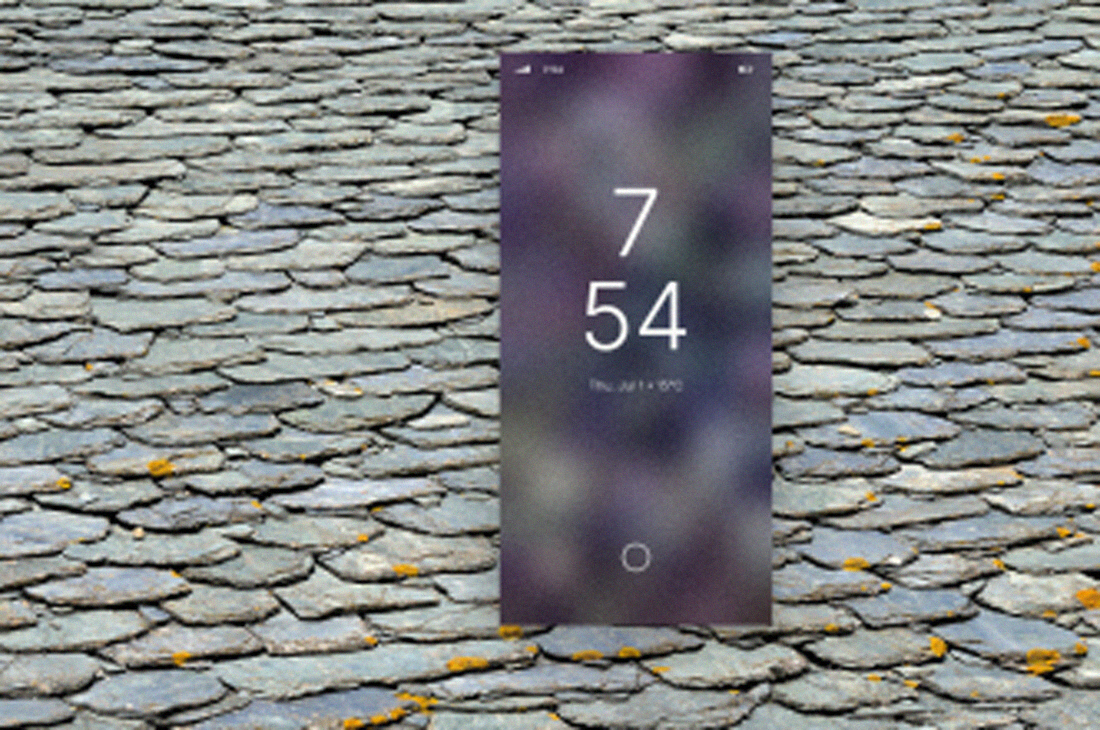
7:54
